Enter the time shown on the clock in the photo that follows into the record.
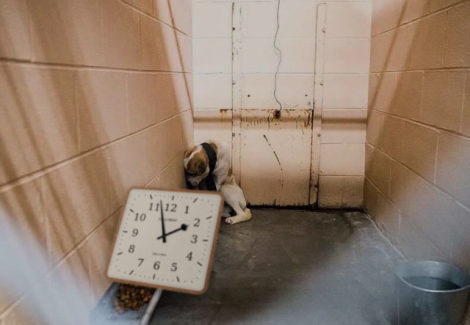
1:57
